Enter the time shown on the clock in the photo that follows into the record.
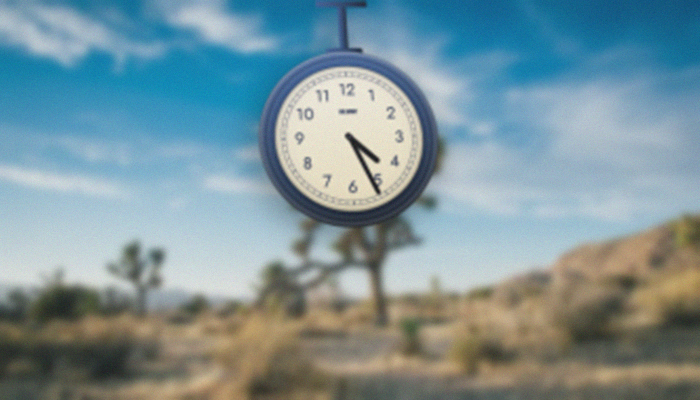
4:26
